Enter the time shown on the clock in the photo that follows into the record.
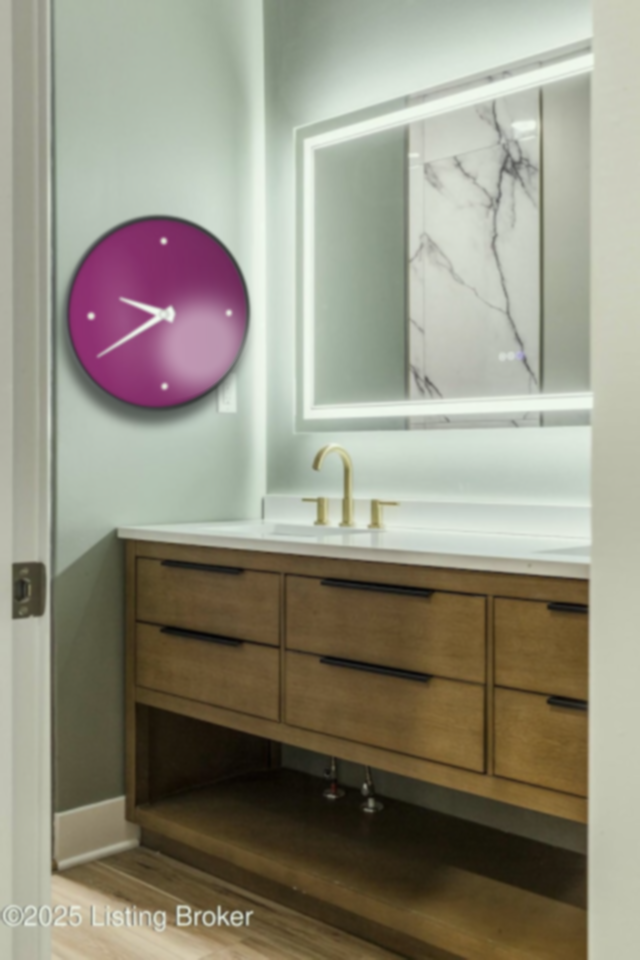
9:40
